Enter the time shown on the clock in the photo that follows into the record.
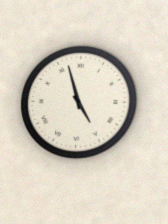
4:57
